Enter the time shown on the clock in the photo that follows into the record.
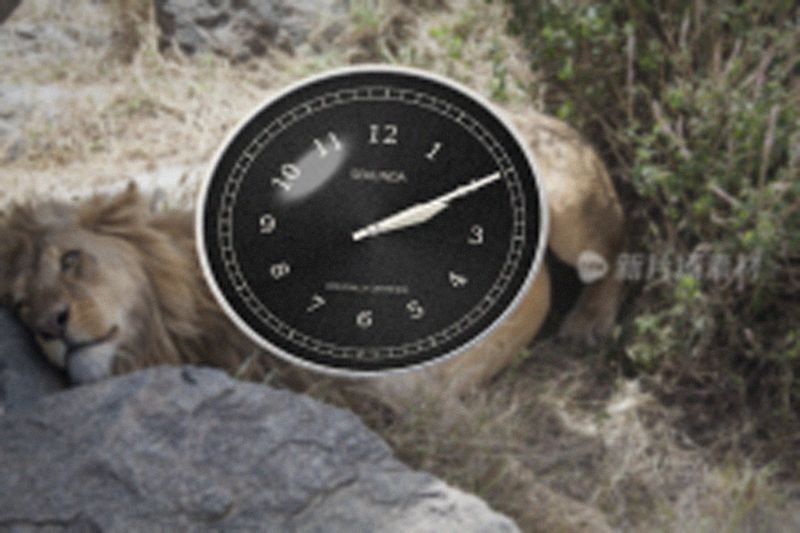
2:10
